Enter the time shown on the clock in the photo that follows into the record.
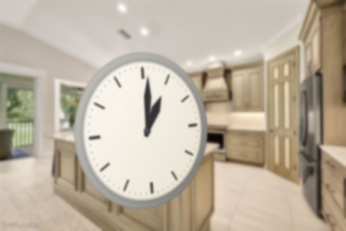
1:01
